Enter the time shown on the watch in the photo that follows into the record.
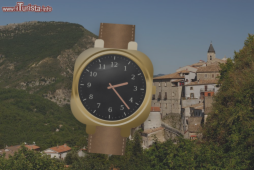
2:23
